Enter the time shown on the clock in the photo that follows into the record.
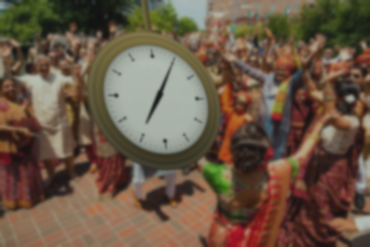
7:05
